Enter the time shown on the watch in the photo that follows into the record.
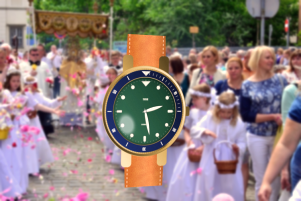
2:28
